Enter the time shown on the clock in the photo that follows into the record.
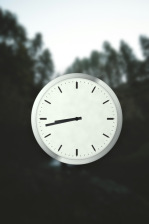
8:43
